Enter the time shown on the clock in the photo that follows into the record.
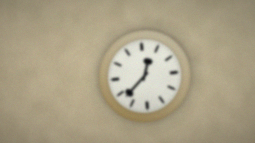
12:38
